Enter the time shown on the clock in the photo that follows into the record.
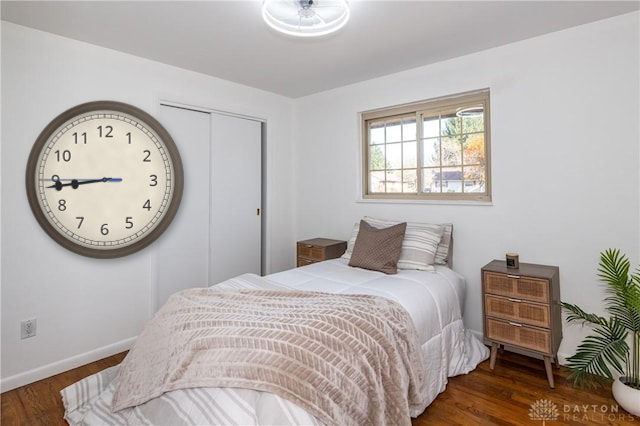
8:43:45
